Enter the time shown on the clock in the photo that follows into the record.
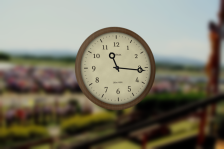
11:16
